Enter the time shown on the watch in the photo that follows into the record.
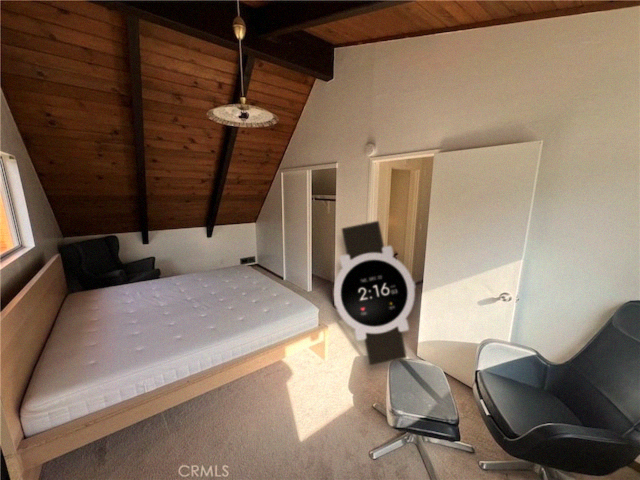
2:16
